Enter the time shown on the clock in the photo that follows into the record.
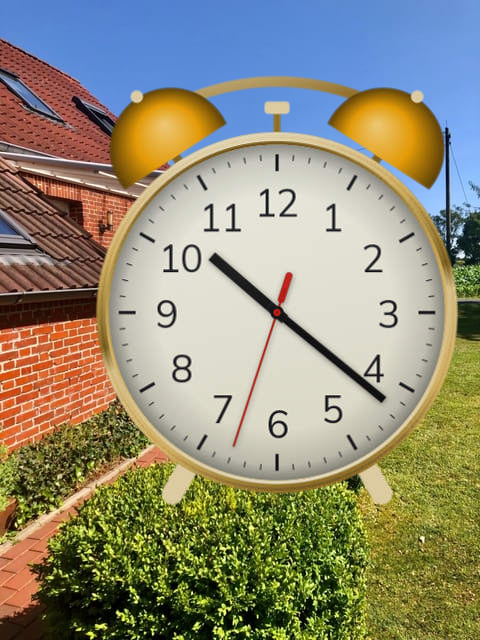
10:21:33
